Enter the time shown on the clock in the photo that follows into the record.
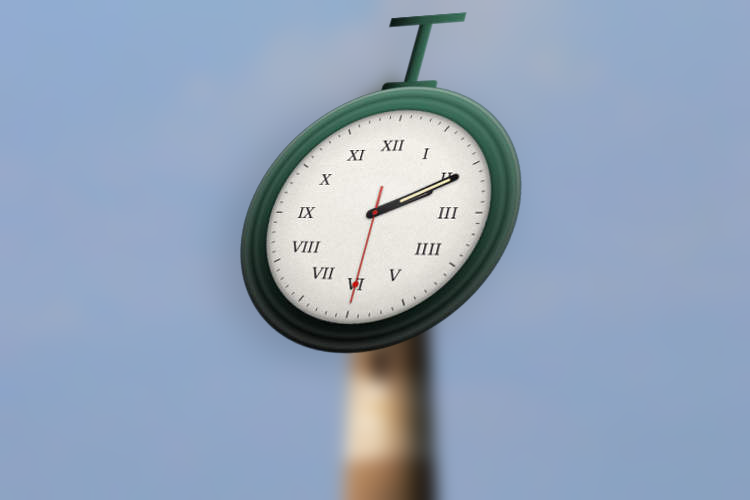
2:10:30
